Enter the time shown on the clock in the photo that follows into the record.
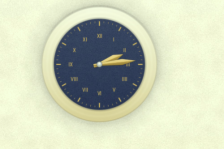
2:14
